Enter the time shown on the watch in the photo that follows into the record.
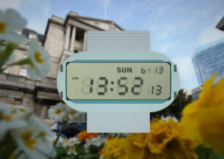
13:52:13
